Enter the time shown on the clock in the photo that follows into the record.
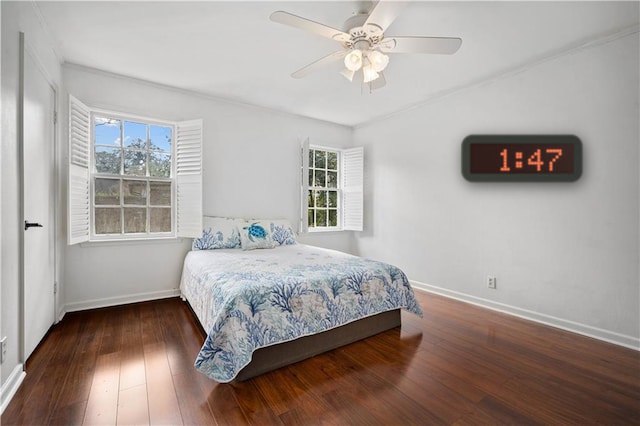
1:47
